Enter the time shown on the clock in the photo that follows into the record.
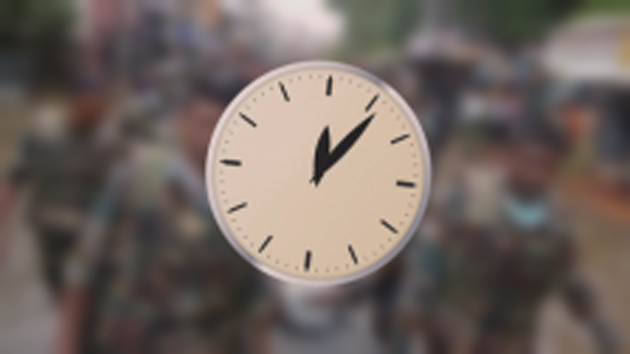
12:06
